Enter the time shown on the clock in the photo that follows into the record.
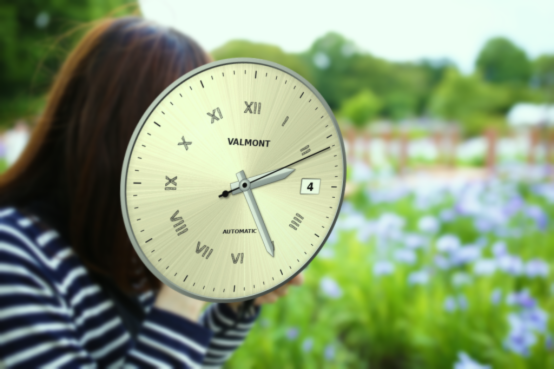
2:25:11
